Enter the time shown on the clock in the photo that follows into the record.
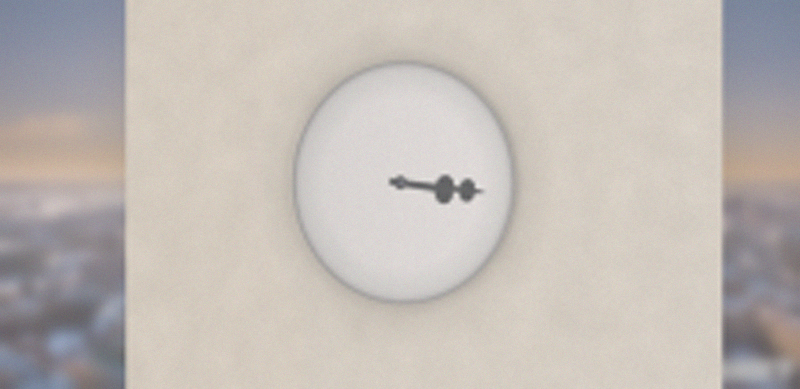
3:16
